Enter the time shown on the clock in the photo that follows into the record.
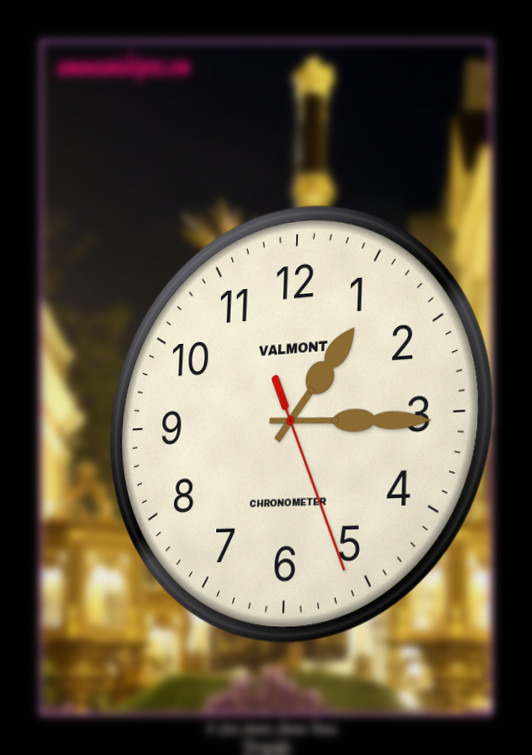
1:15:26
